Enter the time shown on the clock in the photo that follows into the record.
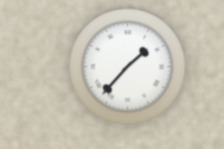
1:37
